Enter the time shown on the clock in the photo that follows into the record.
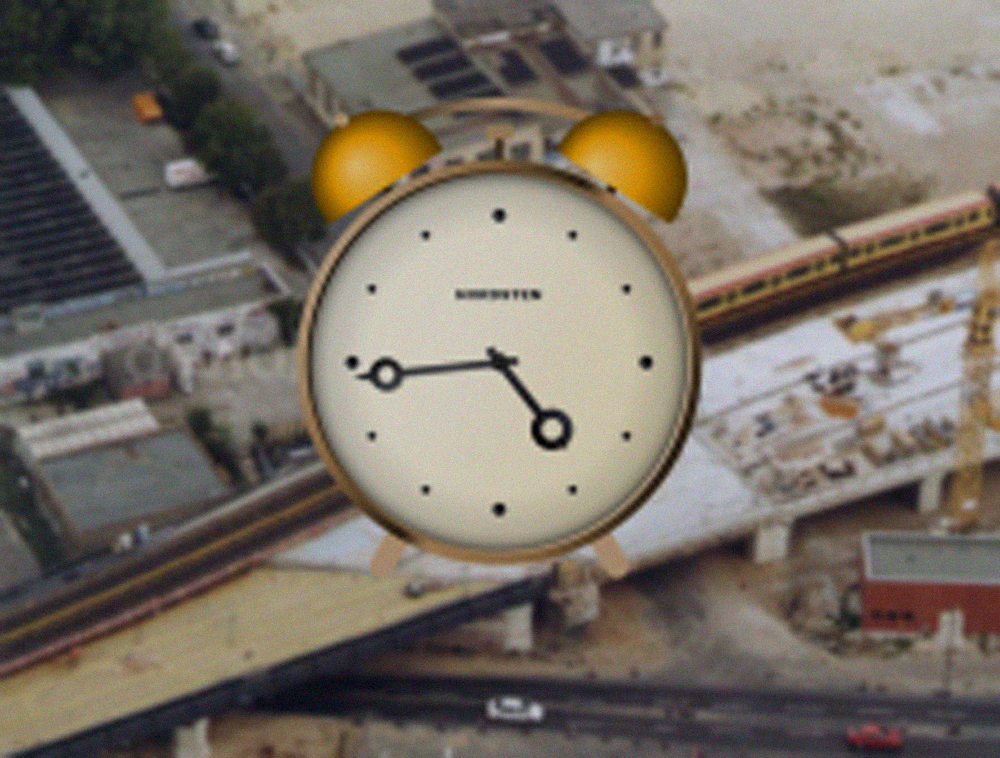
4:44
